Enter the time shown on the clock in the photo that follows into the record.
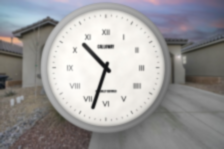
10:33
